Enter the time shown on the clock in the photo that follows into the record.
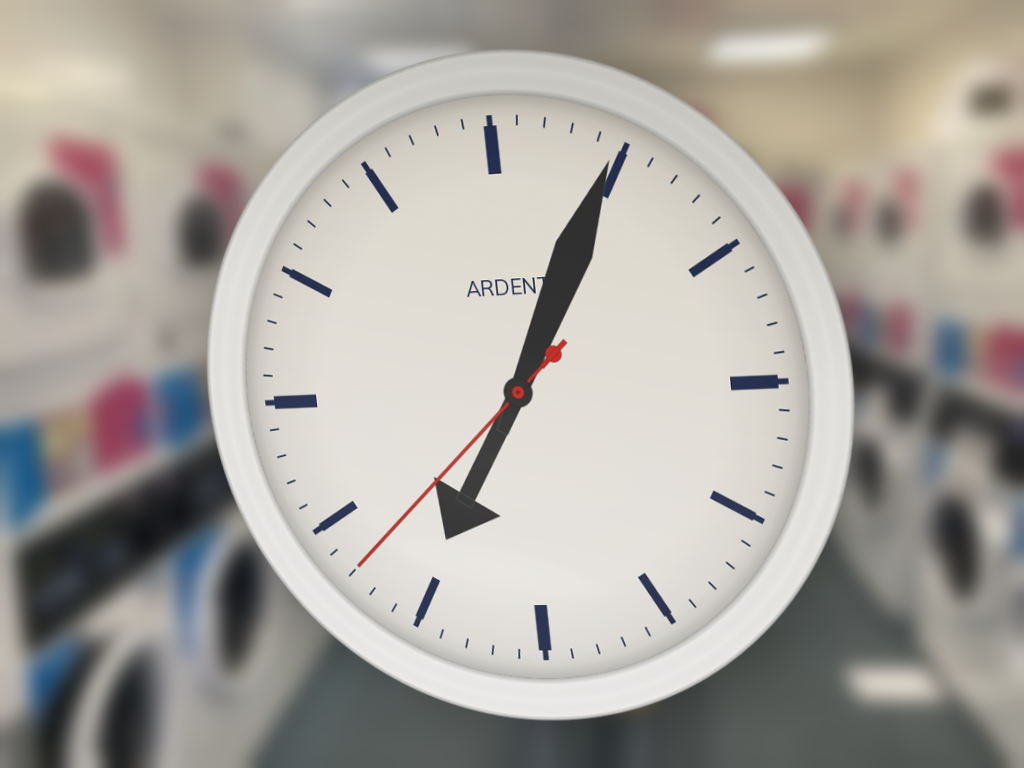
7:04:38
